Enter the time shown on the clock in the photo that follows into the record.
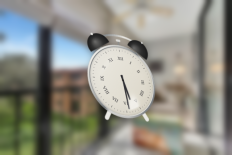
5:29
